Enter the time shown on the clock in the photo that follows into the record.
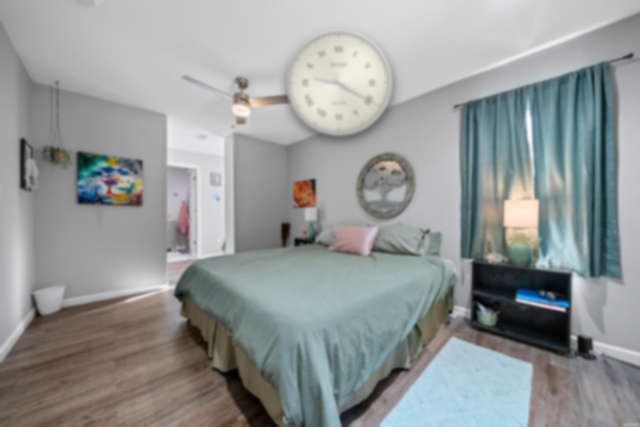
9:20
